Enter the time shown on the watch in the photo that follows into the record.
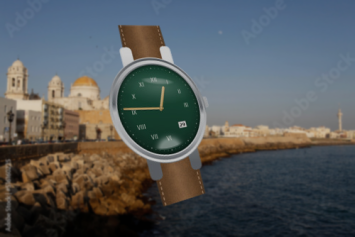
12:46
